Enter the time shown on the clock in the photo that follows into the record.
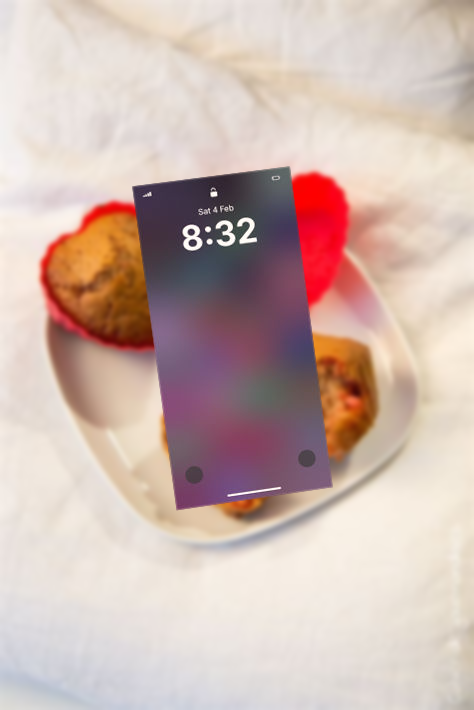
8:32
